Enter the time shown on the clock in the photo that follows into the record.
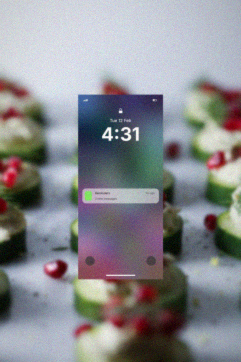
4:31
